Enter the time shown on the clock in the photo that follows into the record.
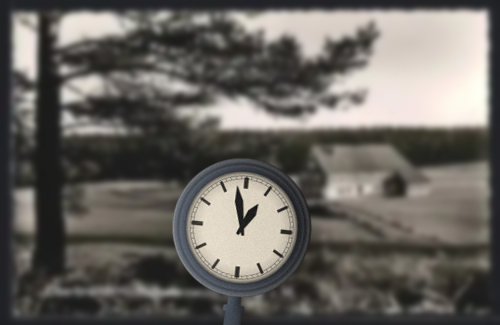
12:58
